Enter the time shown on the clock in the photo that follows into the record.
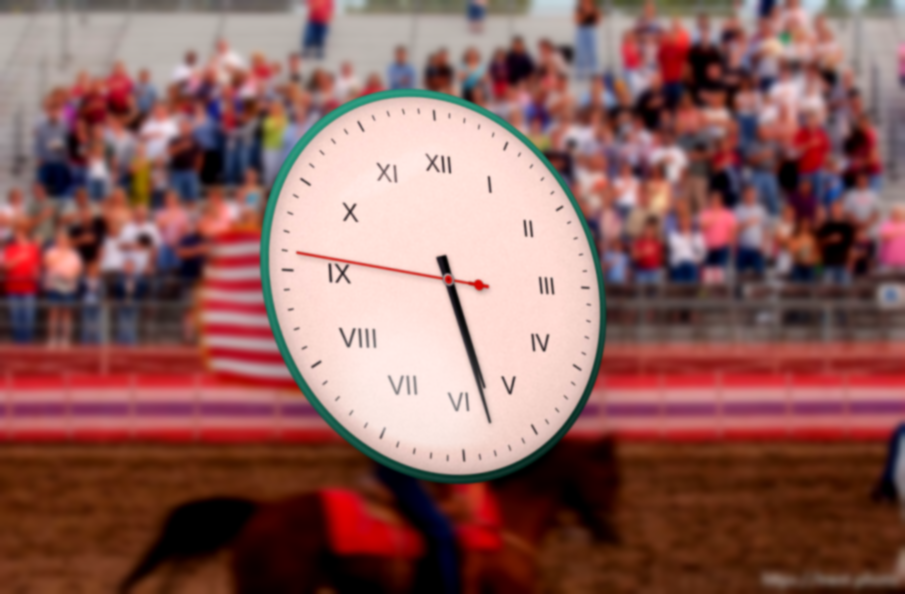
5:27:46
